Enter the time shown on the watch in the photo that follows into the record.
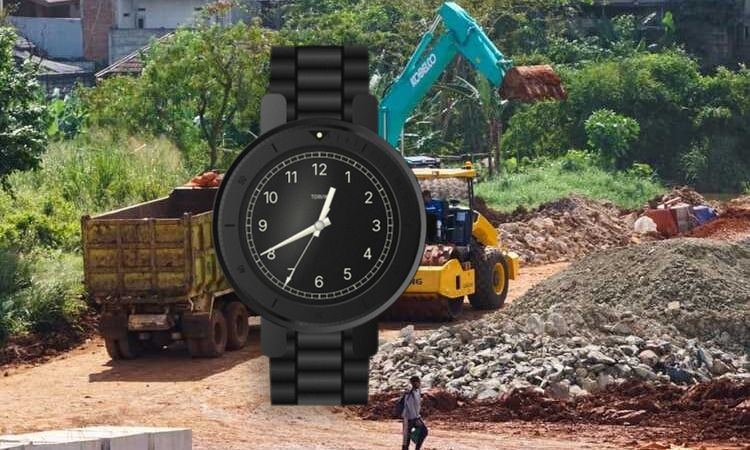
12:40:35
